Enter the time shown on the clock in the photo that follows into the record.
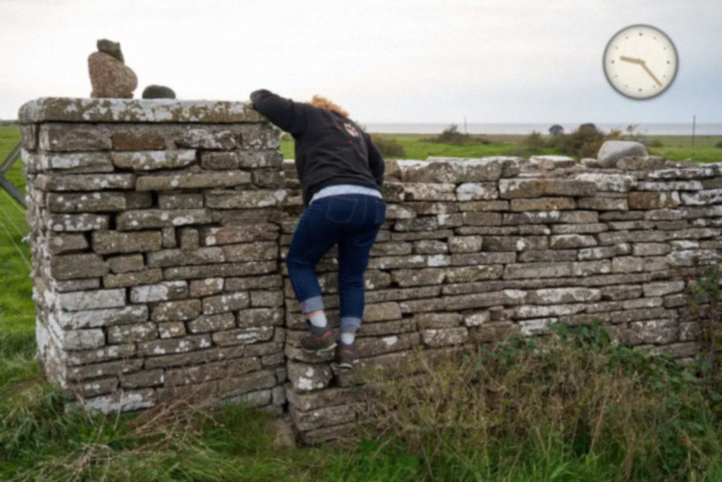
9:23
